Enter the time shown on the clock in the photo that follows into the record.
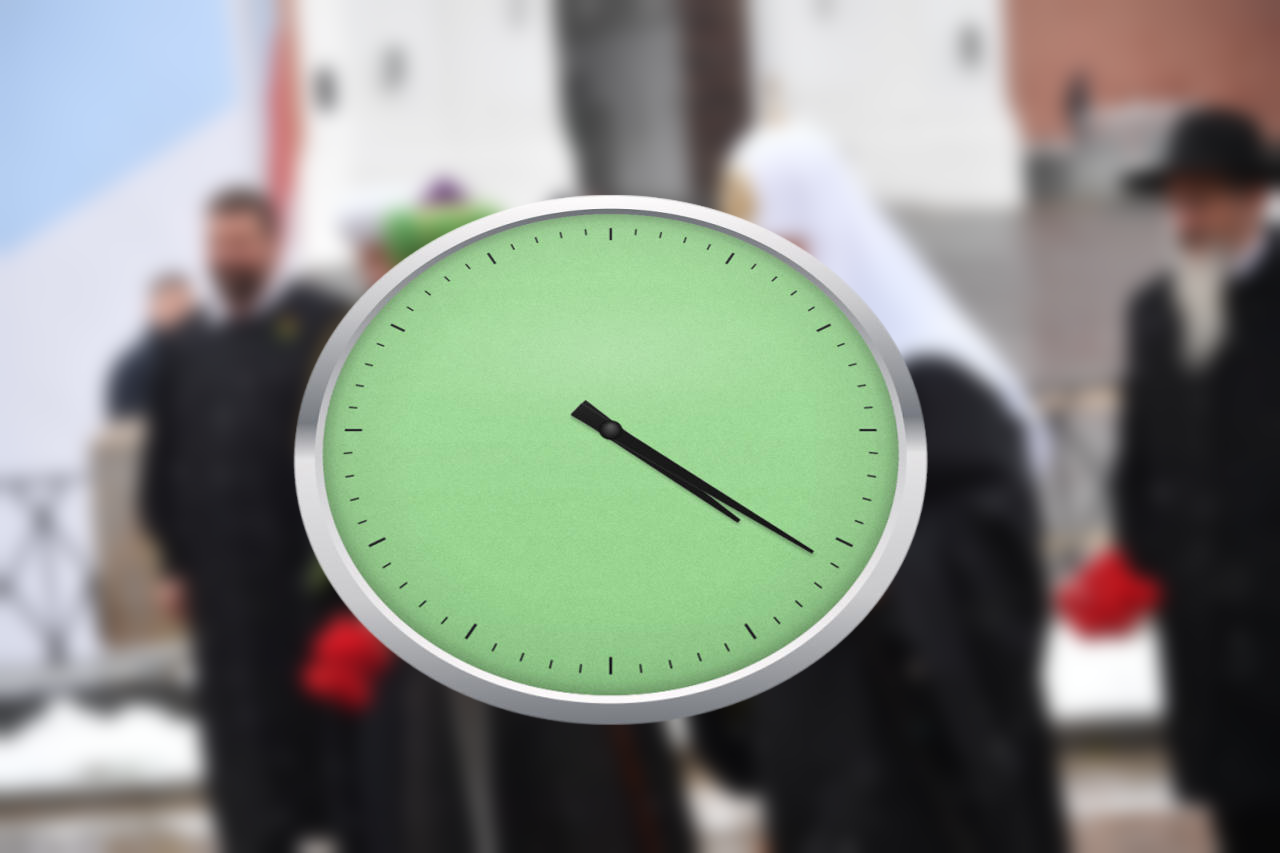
4:21
